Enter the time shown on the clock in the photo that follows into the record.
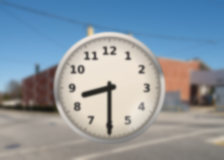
8:30
